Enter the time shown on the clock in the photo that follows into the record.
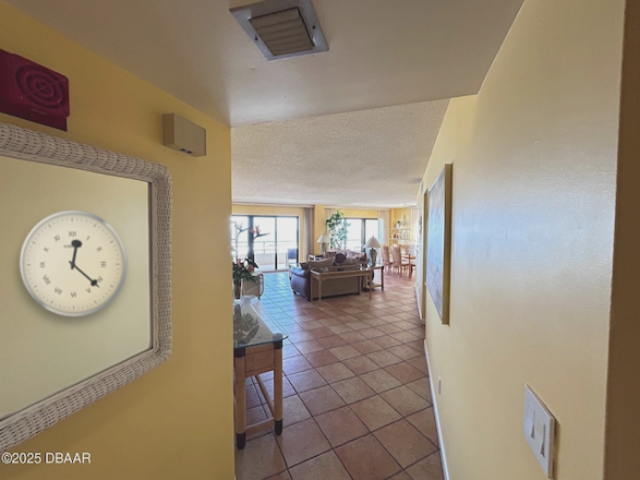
12:22
